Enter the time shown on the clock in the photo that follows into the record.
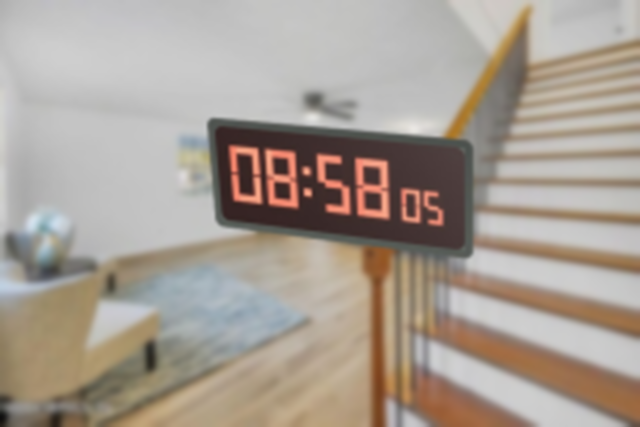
8:58:05
